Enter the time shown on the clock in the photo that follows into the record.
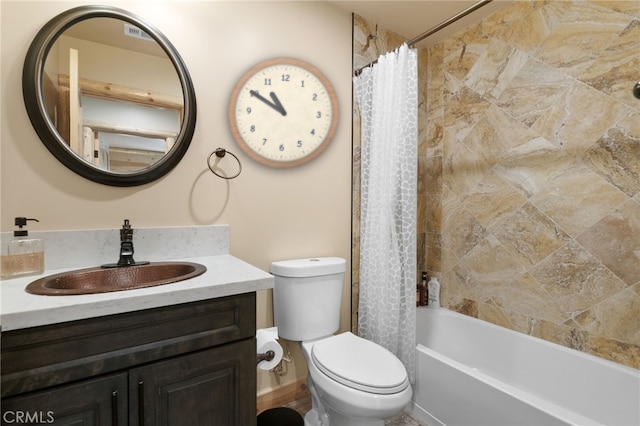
10:50
